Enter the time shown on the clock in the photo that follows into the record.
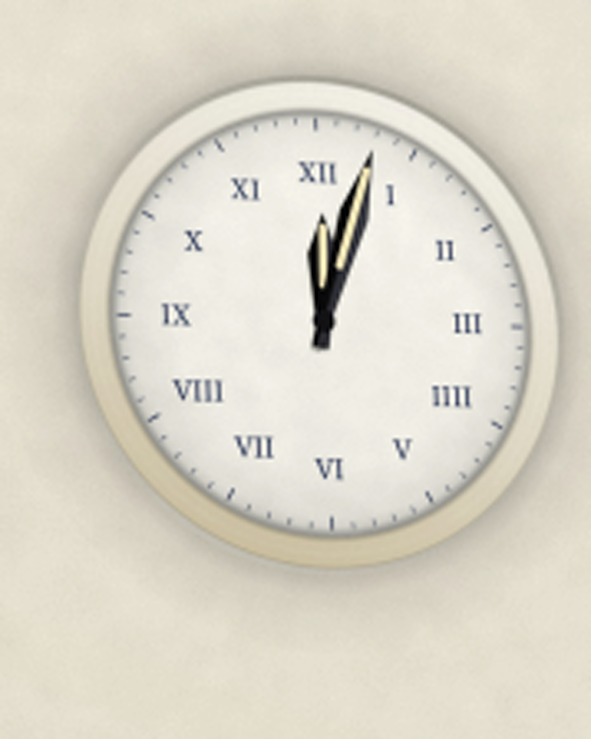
12:03
